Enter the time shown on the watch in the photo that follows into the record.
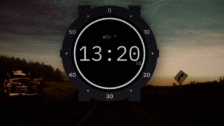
13:20
